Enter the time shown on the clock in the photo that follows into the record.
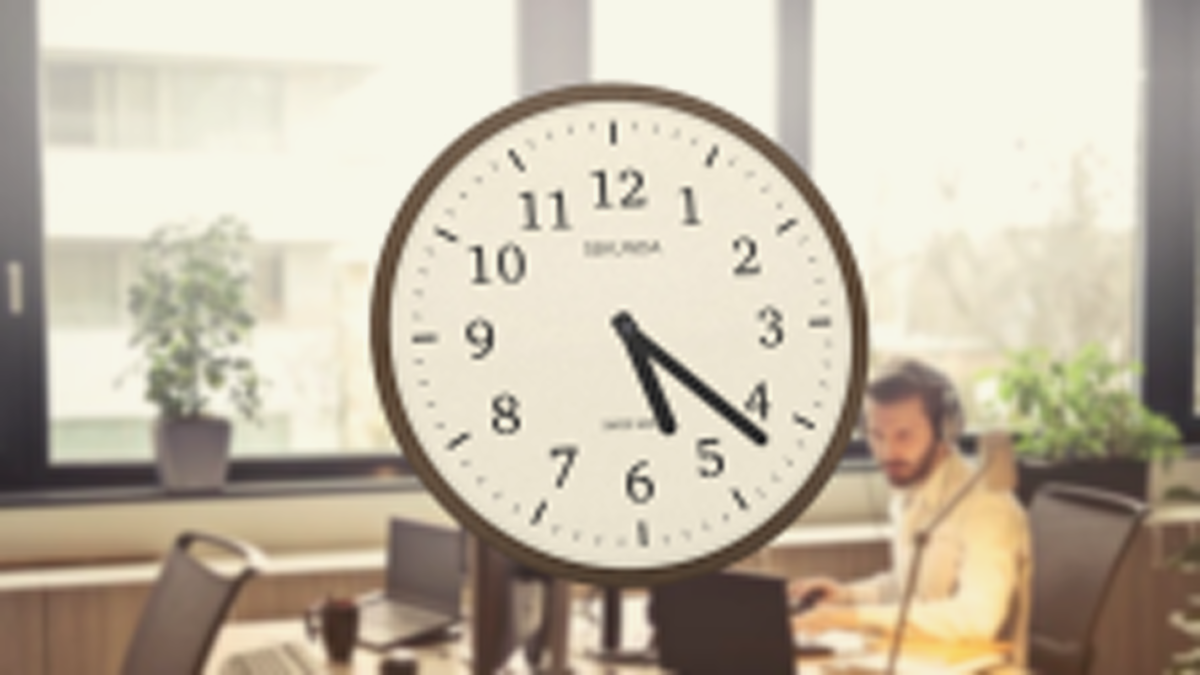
5:22
